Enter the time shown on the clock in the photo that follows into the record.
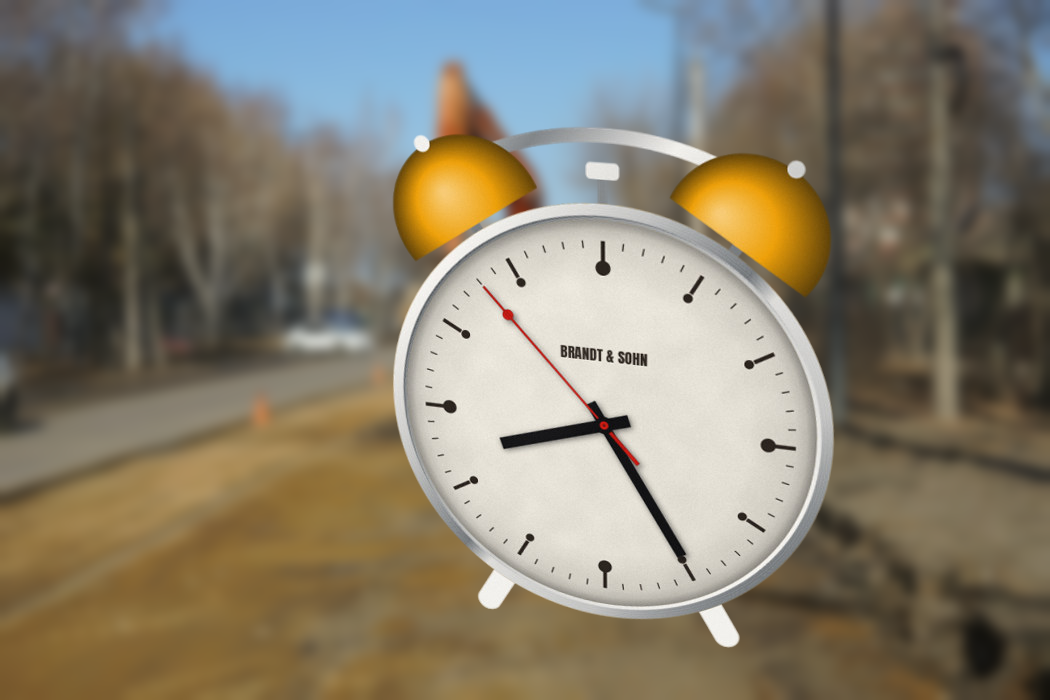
8:24:53
